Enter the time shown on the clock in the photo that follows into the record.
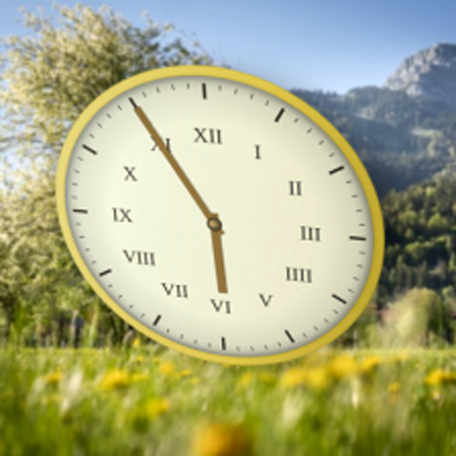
5:55
